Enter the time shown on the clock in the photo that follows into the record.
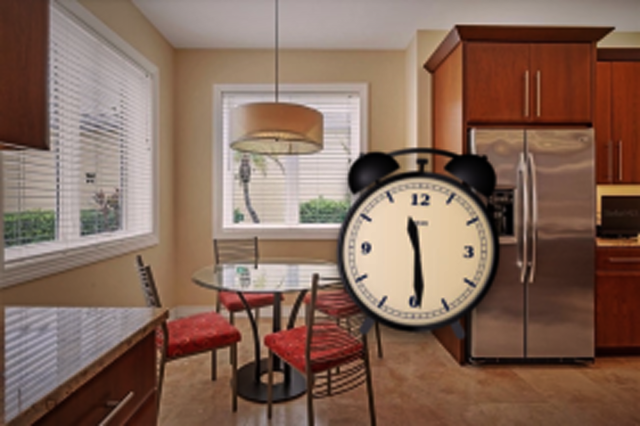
11:29
